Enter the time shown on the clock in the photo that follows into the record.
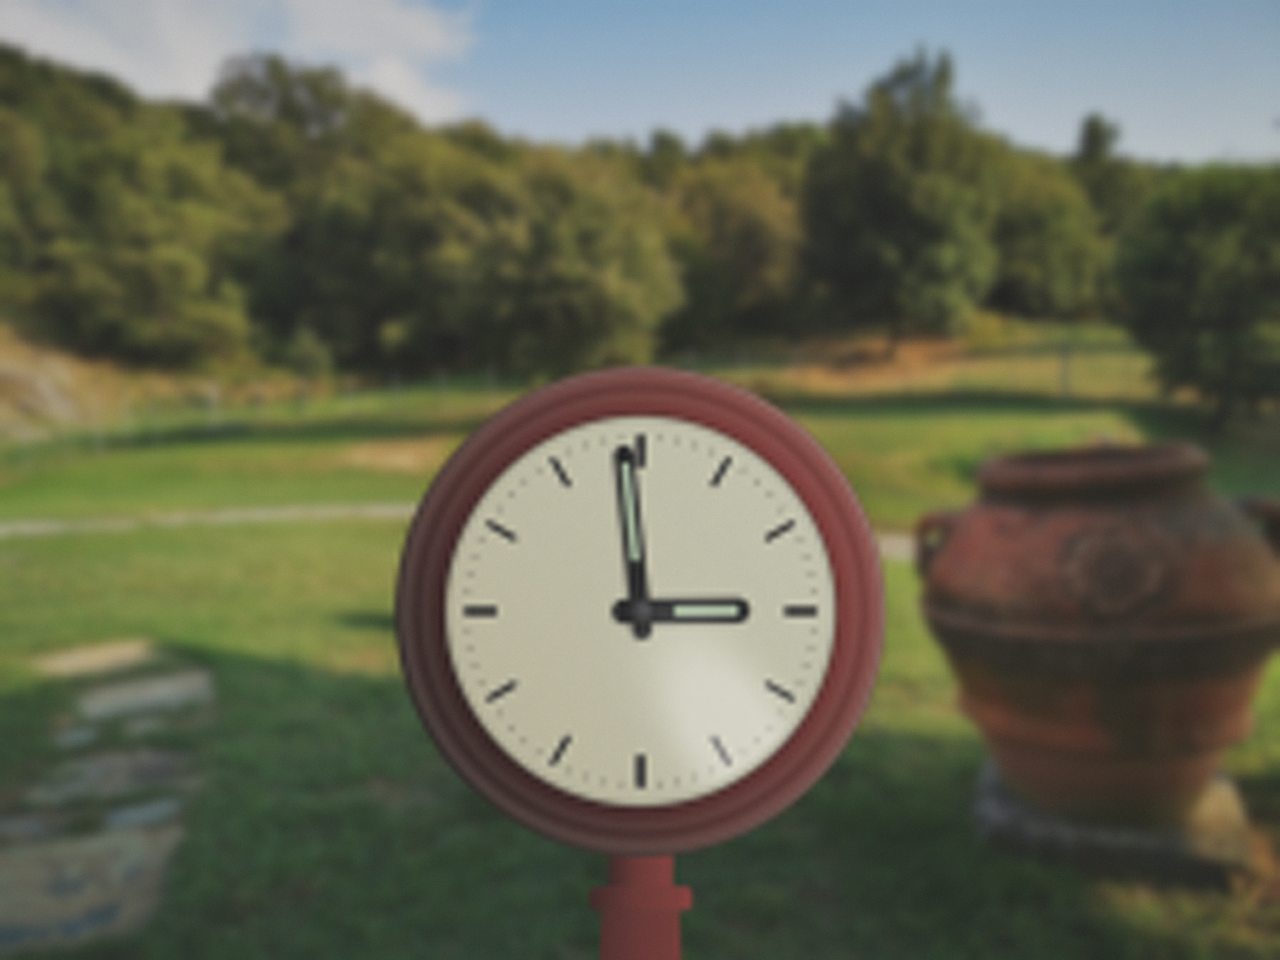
2:59
